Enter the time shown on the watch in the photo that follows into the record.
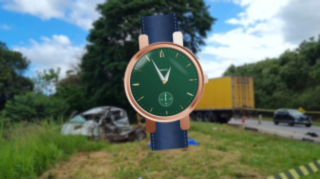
12:56
